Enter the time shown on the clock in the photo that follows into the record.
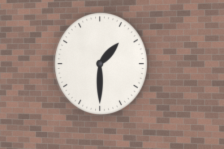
1:30
